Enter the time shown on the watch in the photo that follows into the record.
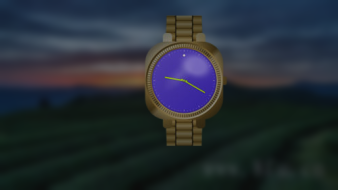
9:20
